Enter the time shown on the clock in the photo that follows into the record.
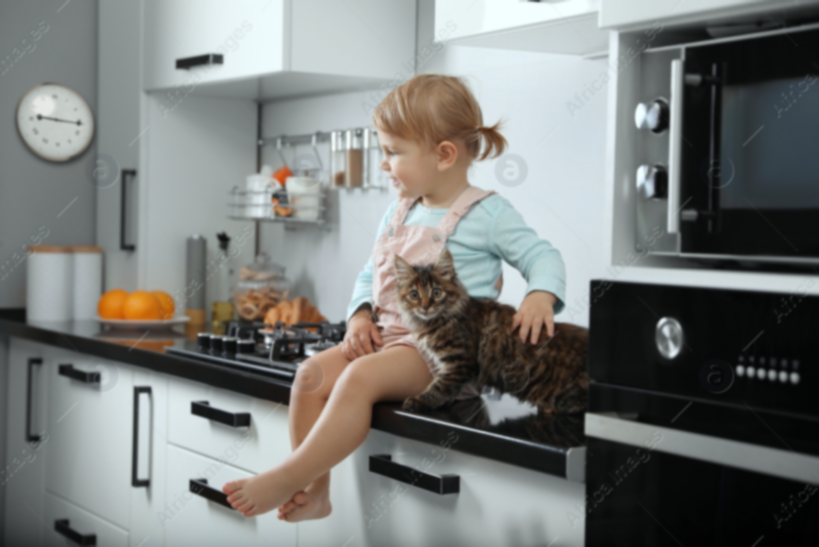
9:16
